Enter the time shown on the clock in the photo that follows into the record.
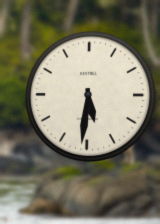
5:31
